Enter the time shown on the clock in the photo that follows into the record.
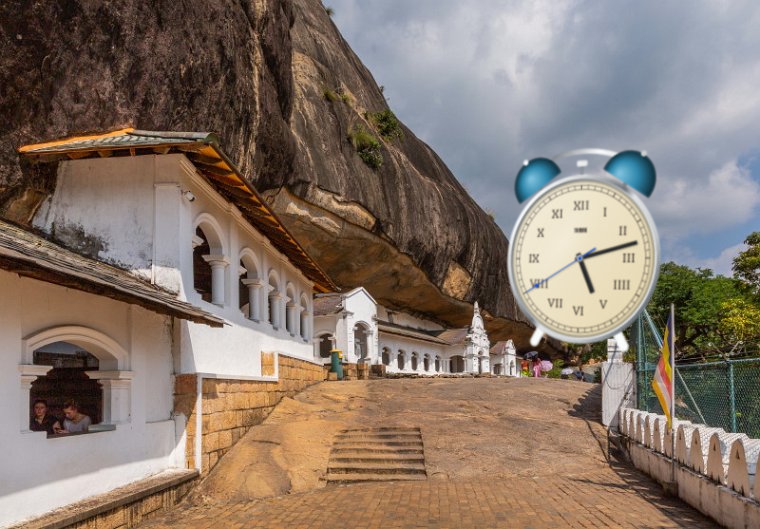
5:12:40
